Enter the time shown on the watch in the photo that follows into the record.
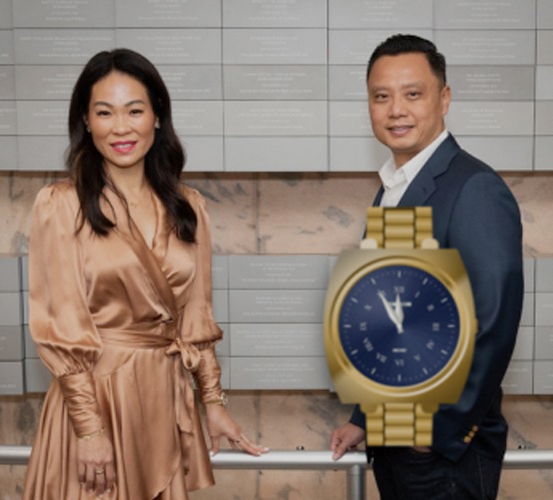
11:55
